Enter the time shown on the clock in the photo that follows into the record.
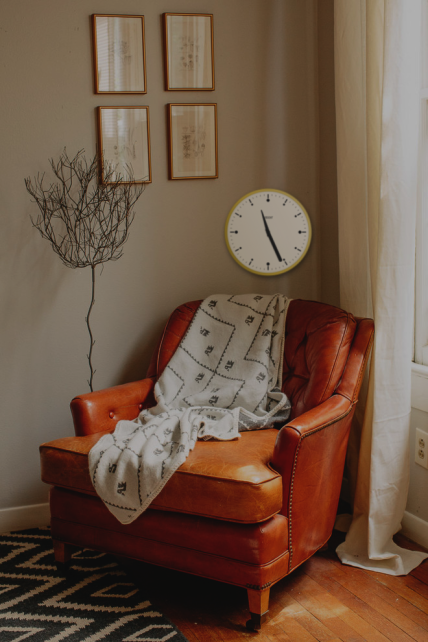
11:26
